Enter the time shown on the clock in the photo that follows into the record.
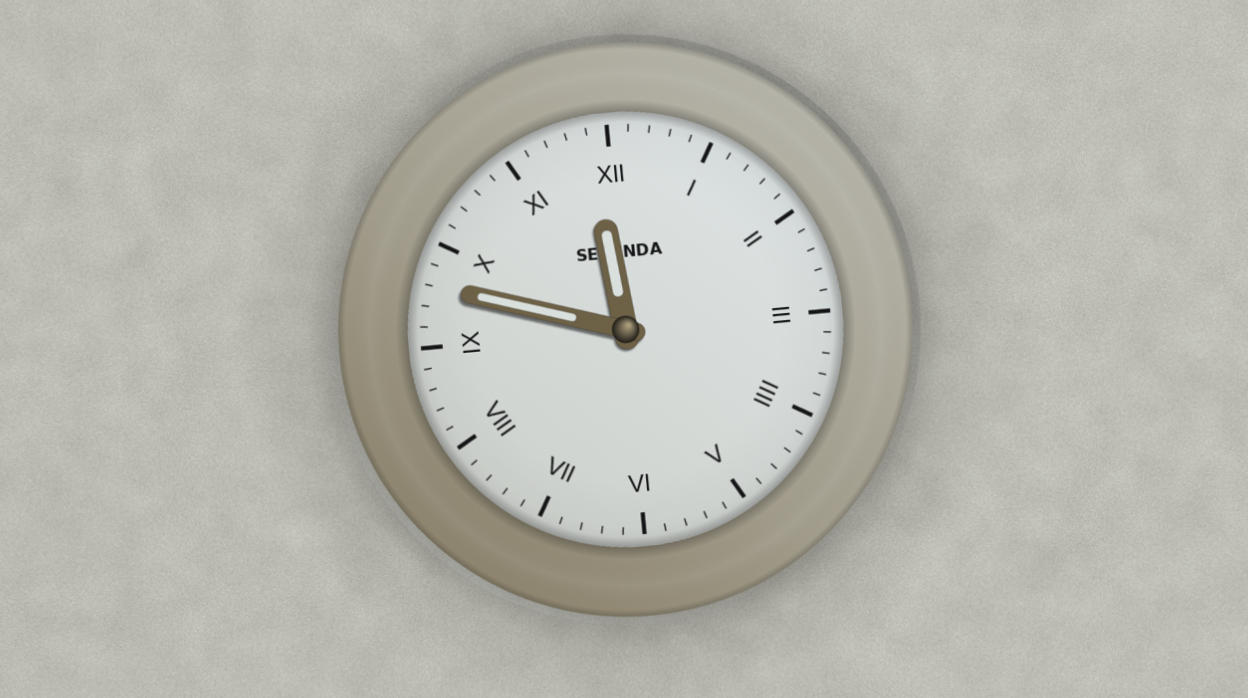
11:48
